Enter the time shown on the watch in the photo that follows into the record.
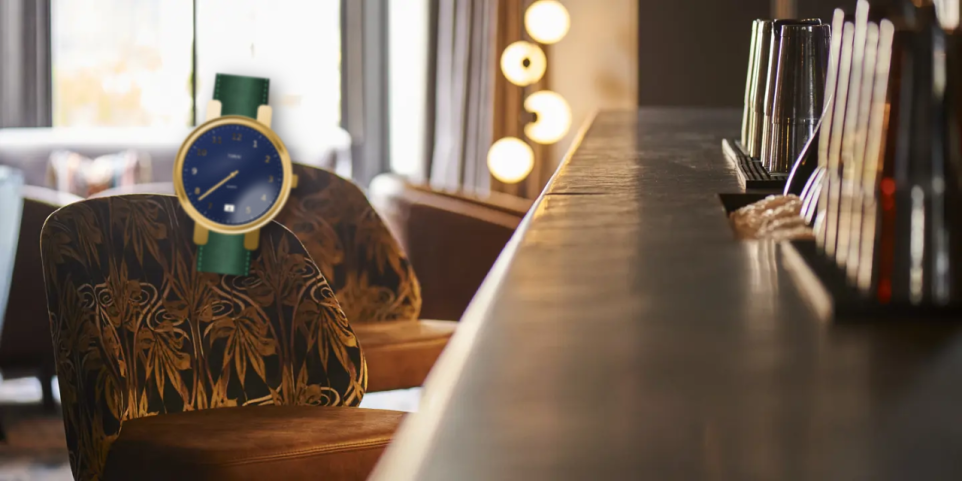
7:38
